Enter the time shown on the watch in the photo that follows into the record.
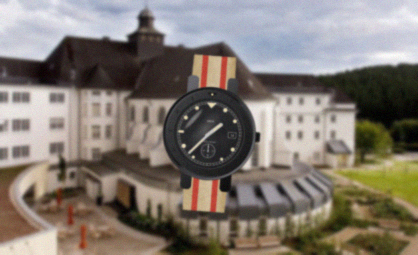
1:37
